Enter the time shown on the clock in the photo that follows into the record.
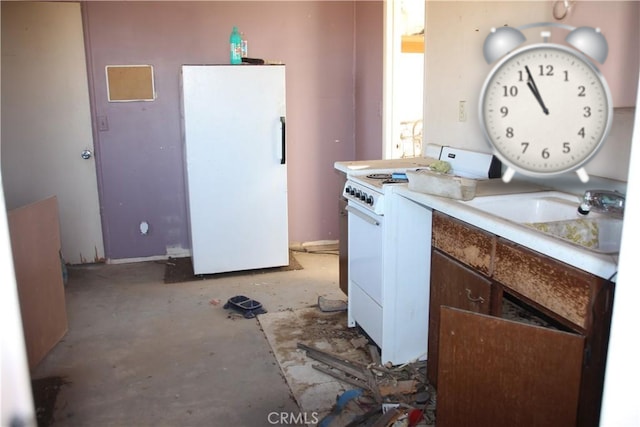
10:56
